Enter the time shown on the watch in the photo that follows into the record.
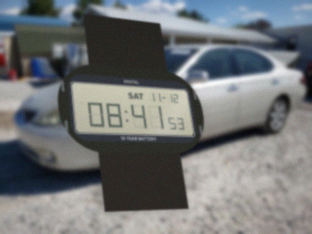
8:41:53
